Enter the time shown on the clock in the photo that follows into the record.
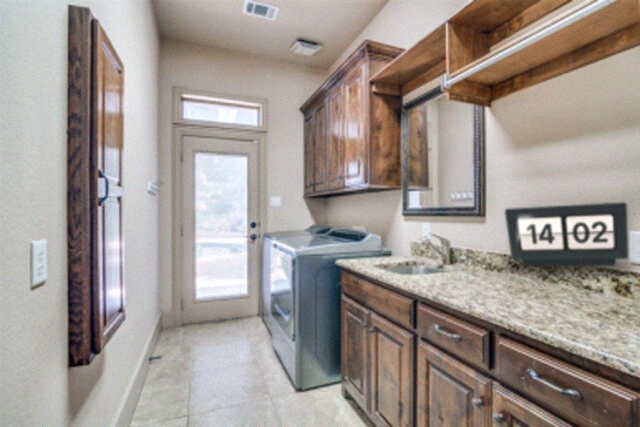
14:02
